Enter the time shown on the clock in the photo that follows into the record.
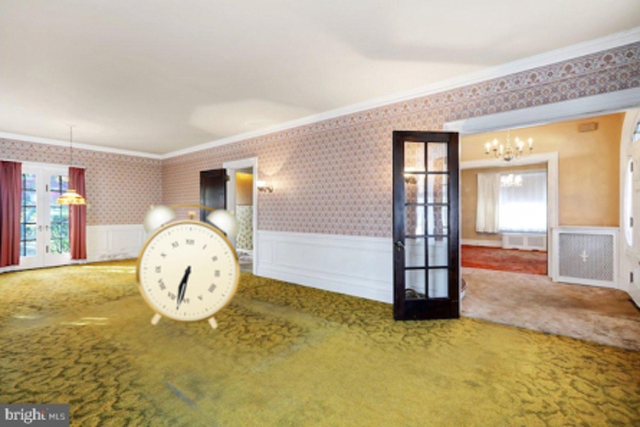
6:32
